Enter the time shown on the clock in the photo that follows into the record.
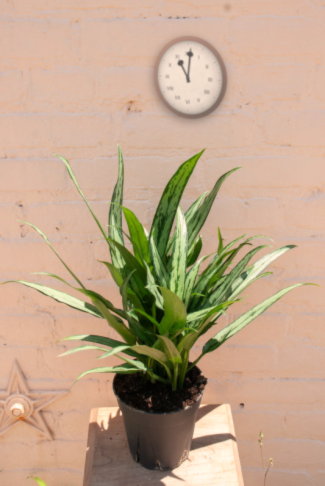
11:01
